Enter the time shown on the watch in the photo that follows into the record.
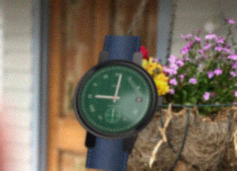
9:01
